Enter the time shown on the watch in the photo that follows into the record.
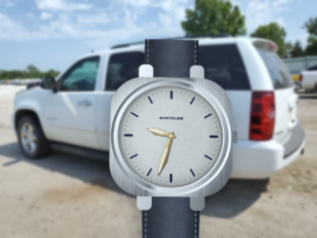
9:33
